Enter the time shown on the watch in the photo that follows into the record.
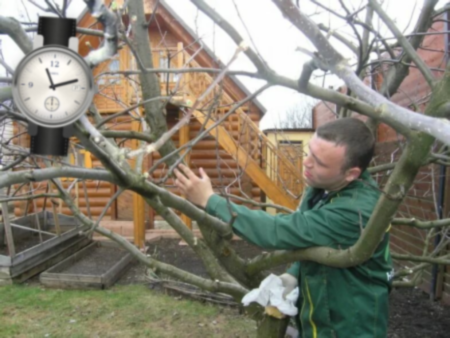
11:12
